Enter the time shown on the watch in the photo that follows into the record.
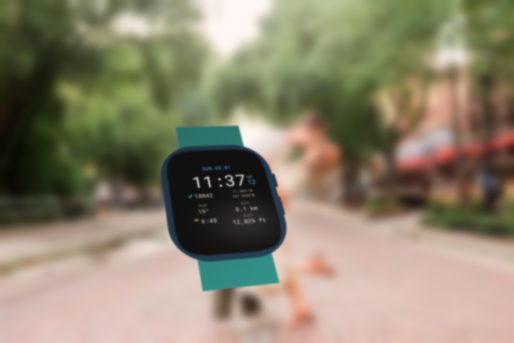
11:37
